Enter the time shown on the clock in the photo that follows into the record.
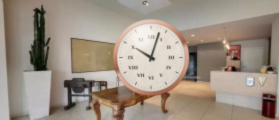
10:03
